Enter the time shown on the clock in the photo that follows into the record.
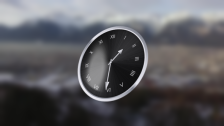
1:31
